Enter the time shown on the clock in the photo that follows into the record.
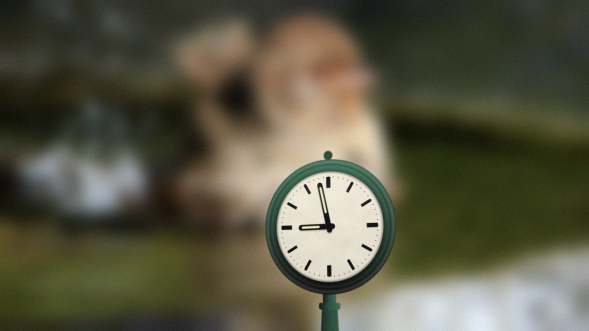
8:58
